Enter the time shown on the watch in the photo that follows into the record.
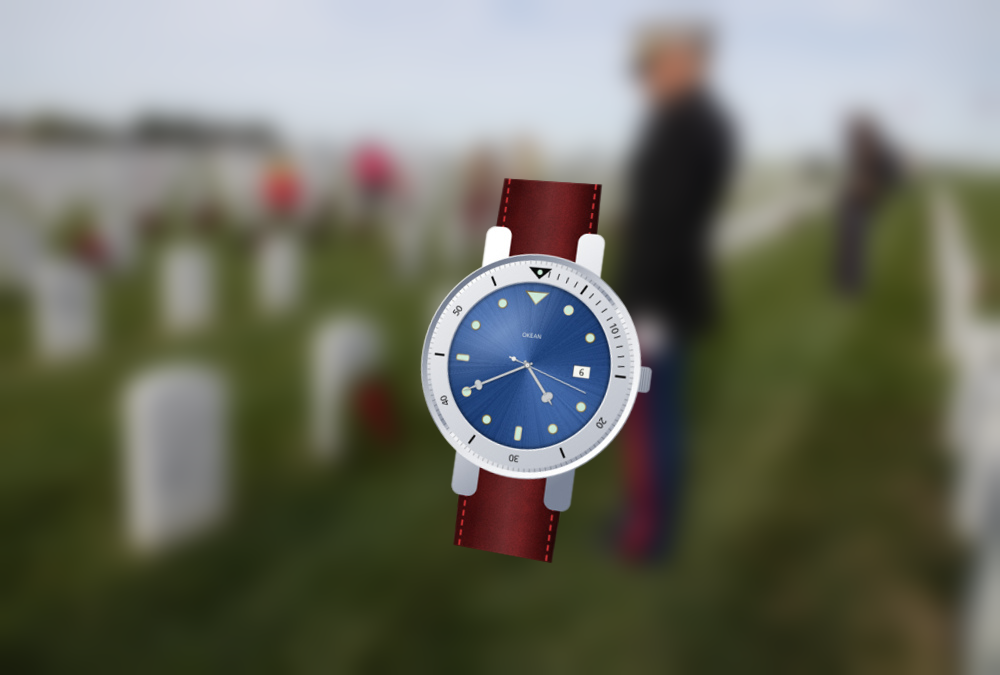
4:40:18
